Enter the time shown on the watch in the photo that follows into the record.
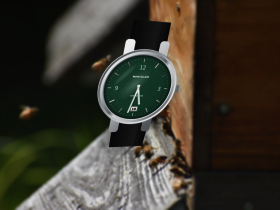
5:32
